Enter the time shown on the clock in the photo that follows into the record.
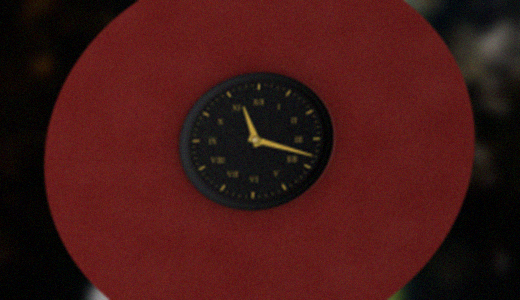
11:18
